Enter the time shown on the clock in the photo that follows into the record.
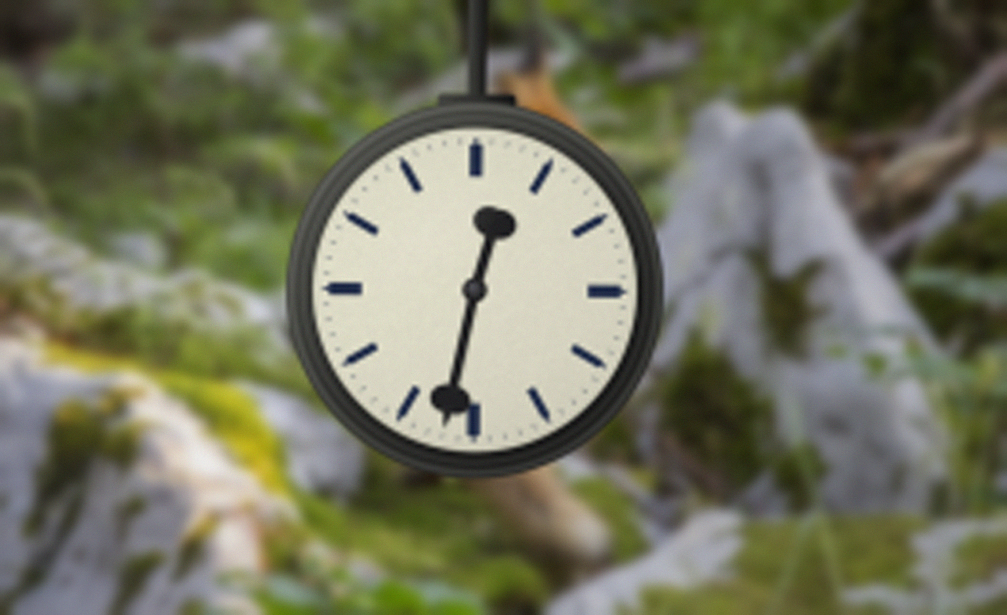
12:32
